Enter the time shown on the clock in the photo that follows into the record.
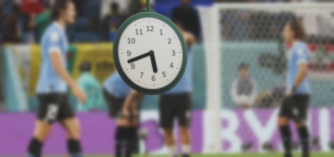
5:42
